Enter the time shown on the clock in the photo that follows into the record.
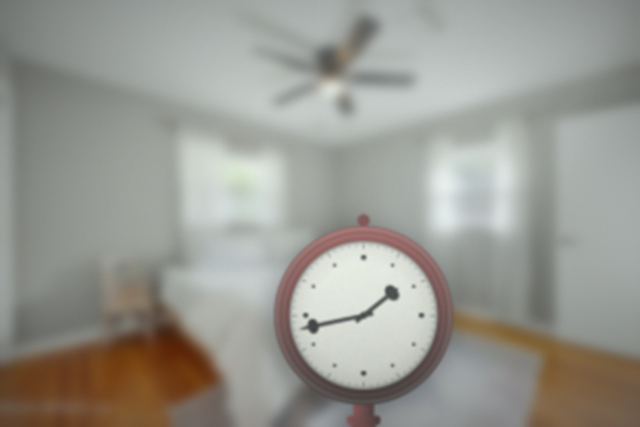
1:43
